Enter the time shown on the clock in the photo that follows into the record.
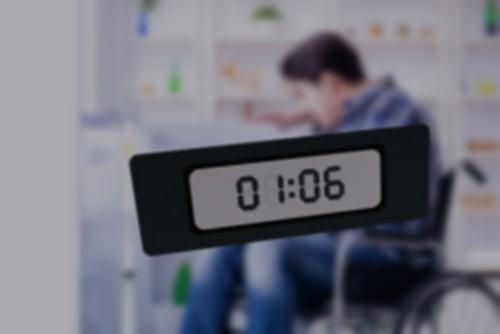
1:06
